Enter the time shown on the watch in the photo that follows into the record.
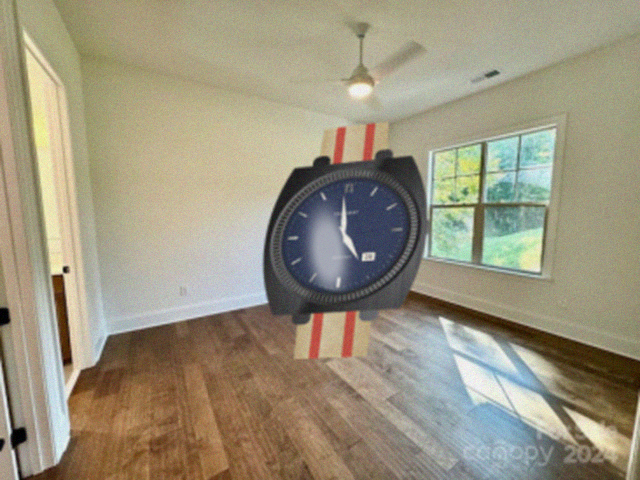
4:59
